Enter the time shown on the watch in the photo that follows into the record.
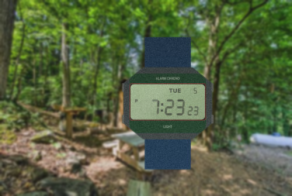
7:23:23
